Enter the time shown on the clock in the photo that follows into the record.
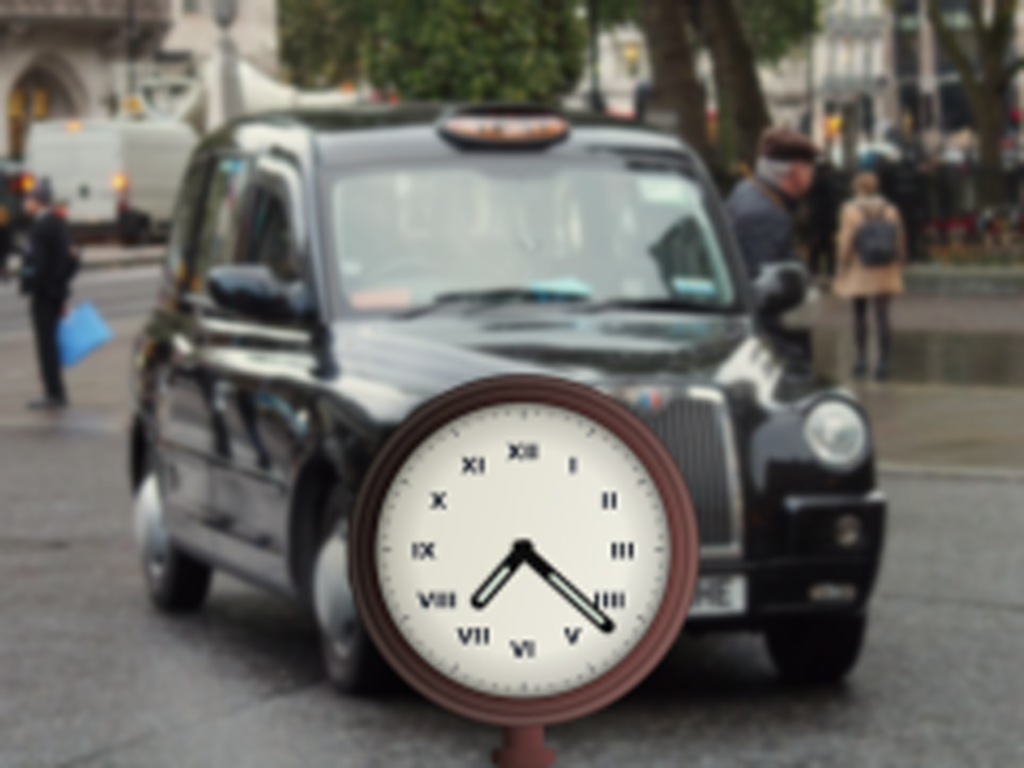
7:22
